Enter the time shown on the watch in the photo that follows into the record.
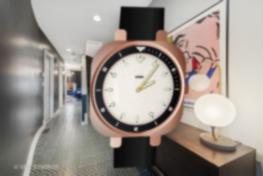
2:06
